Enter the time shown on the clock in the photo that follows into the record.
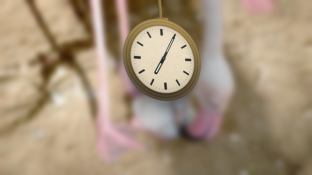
7:05
